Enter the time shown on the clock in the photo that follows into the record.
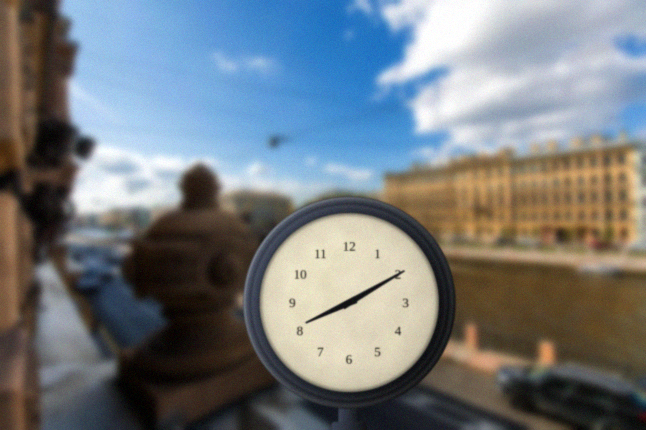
8:10
